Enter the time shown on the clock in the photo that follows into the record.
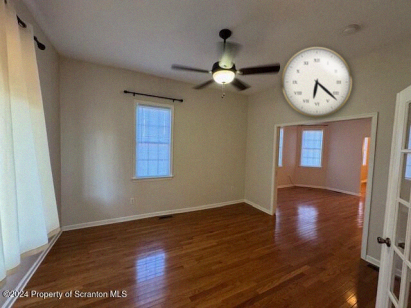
6:22
